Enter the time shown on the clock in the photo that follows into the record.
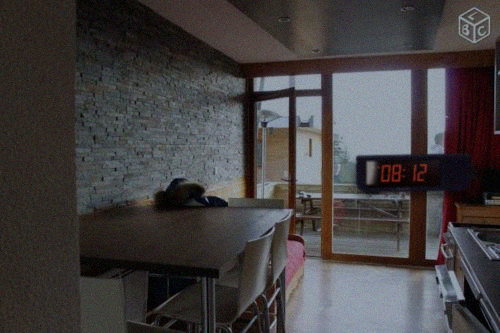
8:12
